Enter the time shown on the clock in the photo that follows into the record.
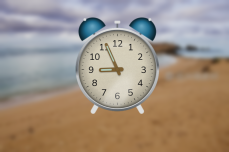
8:56
